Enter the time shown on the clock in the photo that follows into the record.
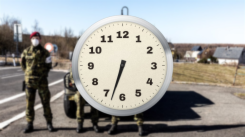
6:33
